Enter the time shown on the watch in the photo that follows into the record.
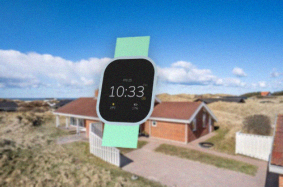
10:33
